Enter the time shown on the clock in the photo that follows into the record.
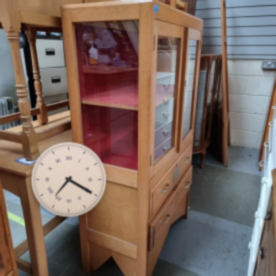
7:20
